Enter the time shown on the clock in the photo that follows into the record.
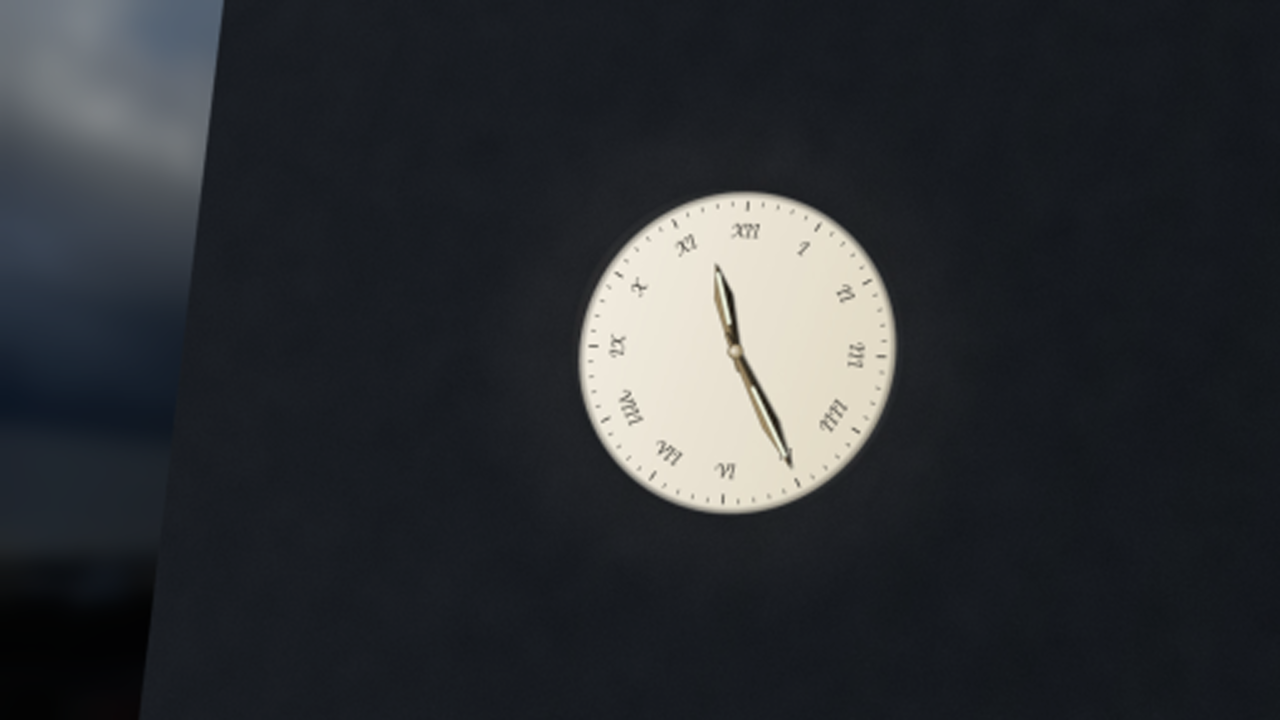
11:25
